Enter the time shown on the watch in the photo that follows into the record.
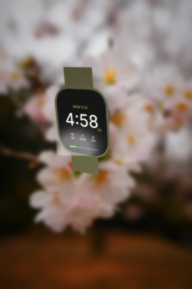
4:58
